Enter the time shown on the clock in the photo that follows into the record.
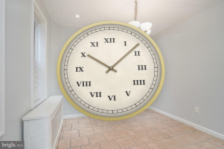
10:08
